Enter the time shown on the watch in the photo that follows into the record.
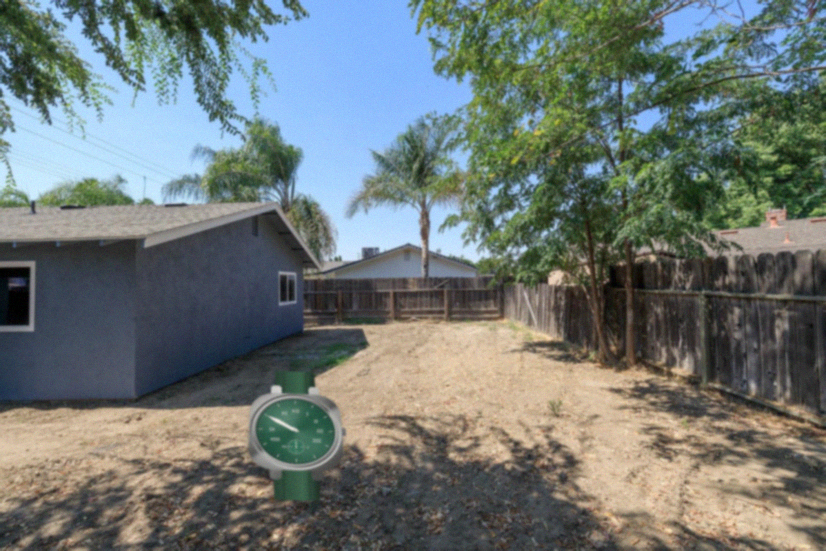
9:50
